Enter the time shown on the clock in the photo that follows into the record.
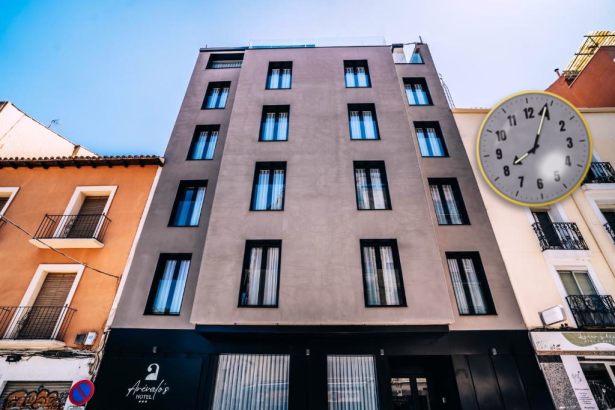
8:04
